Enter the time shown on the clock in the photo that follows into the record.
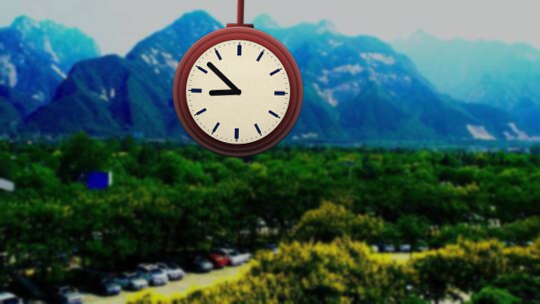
8:52
